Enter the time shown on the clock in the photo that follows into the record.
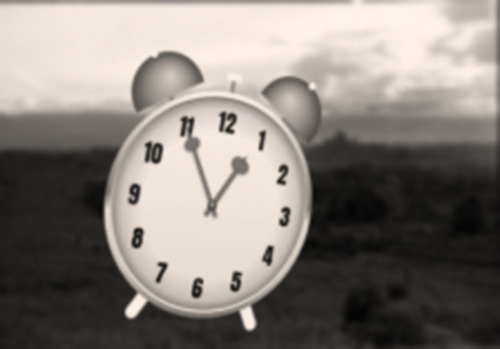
12:55
